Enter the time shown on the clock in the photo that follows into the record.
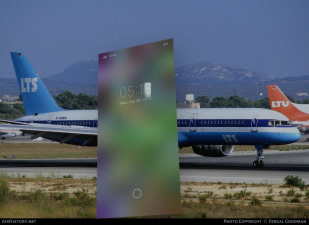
5:18
